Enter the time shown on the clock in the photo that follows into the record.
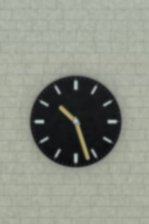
10:27
